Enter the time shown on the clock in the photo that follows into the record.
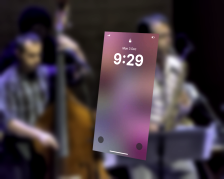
9:29
